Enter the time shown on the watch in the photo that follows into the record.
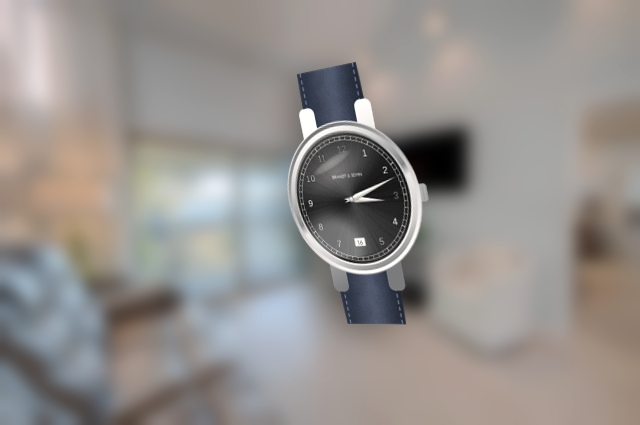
3:12
